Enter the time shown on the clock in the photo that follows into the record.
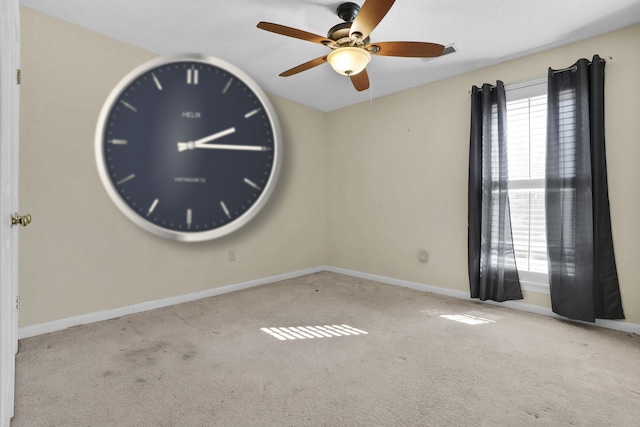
2:15
